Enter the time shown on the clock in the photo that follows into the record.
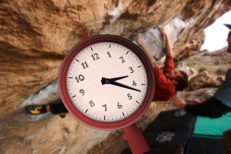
3:22
